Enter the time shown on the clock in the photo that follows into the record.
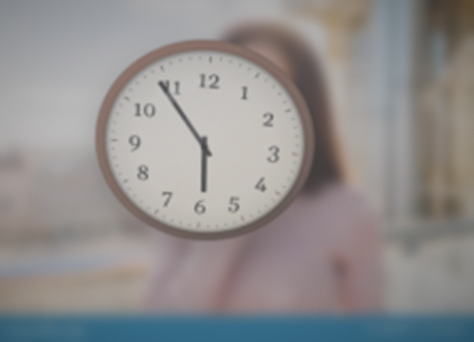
5:54
